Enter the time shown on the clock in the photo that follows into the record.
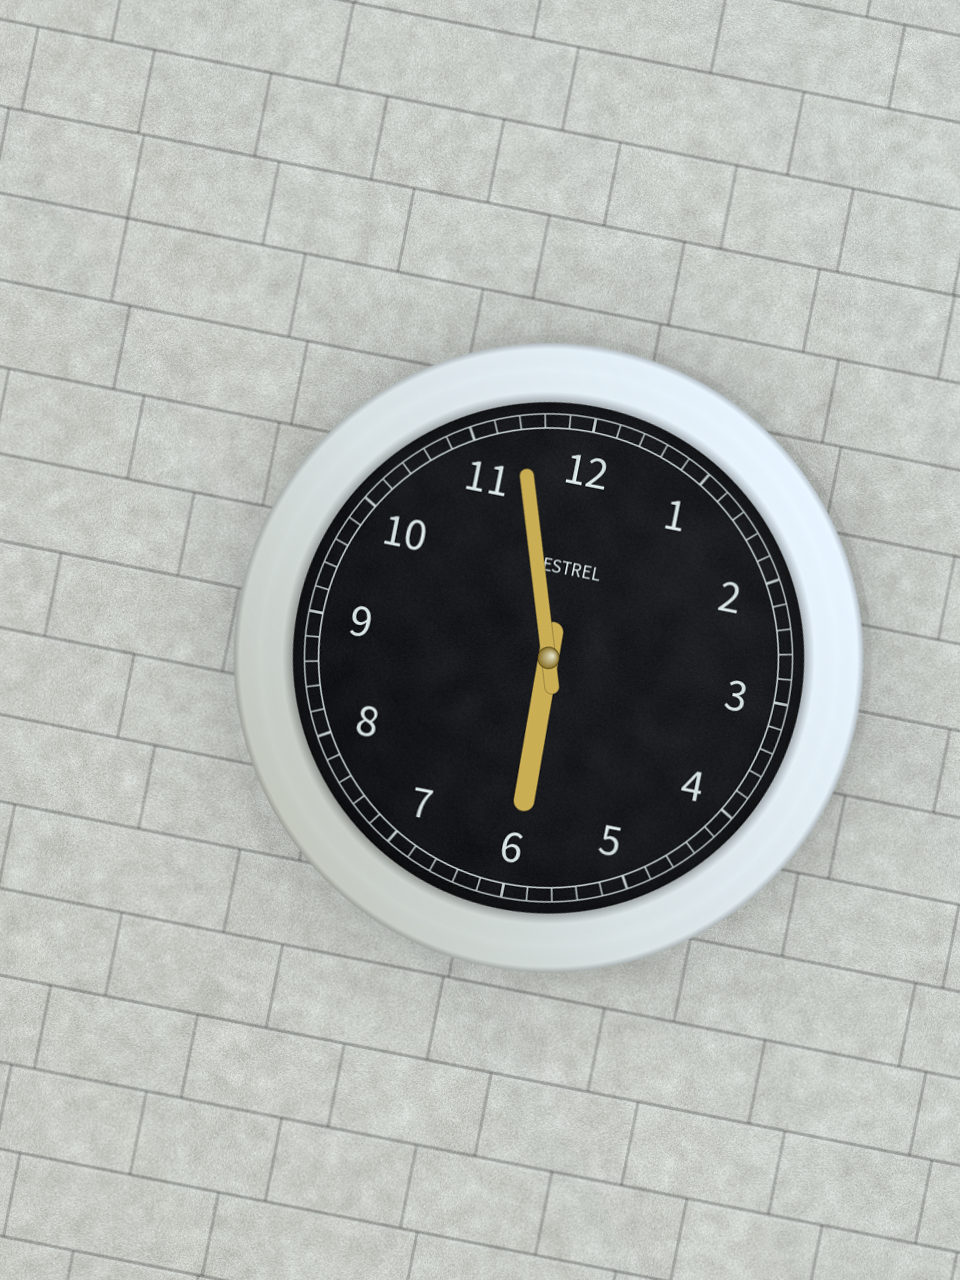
5:57
